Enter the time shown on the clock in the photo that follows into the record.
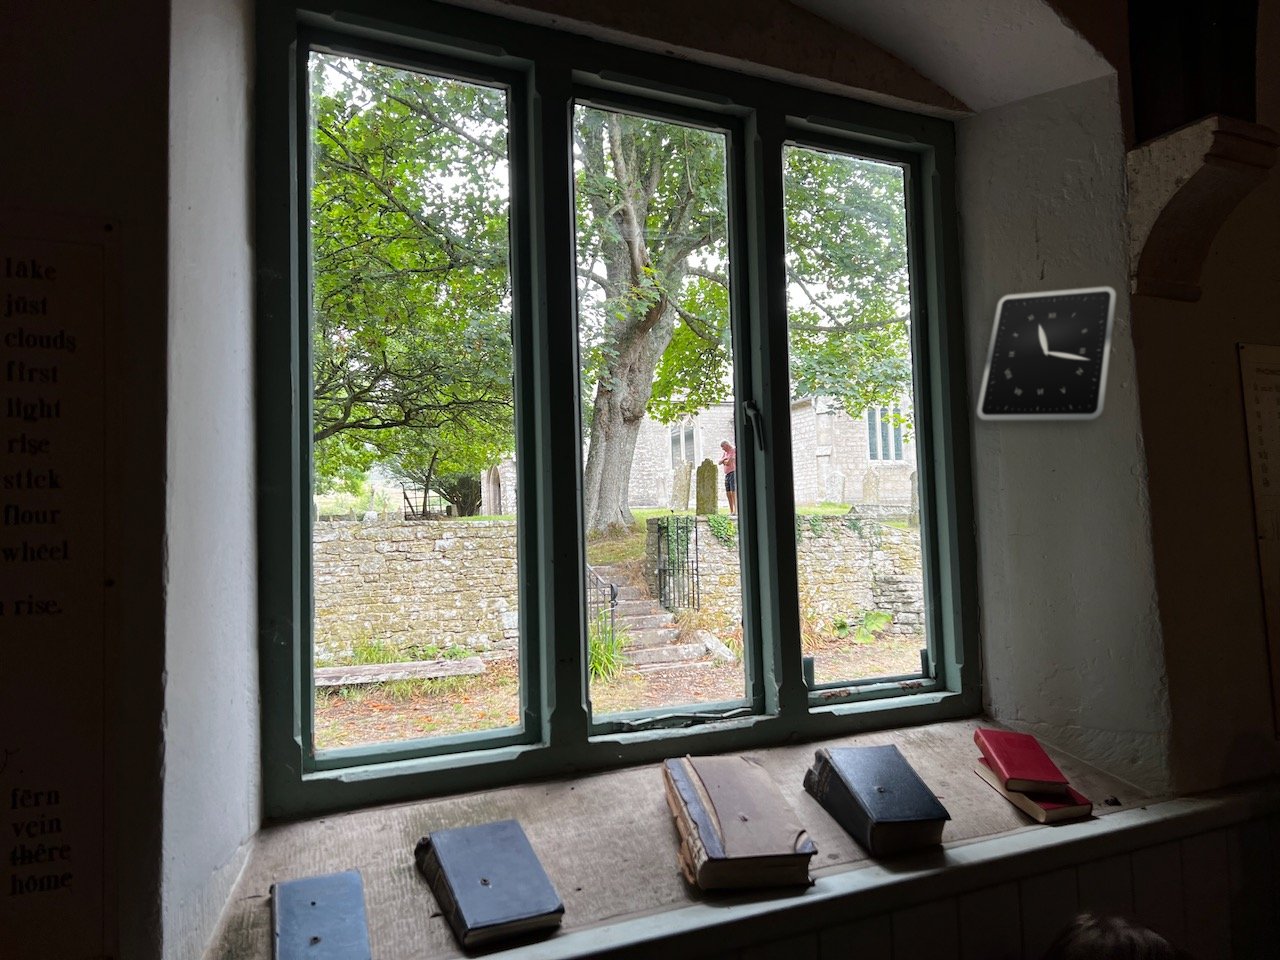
11:17
